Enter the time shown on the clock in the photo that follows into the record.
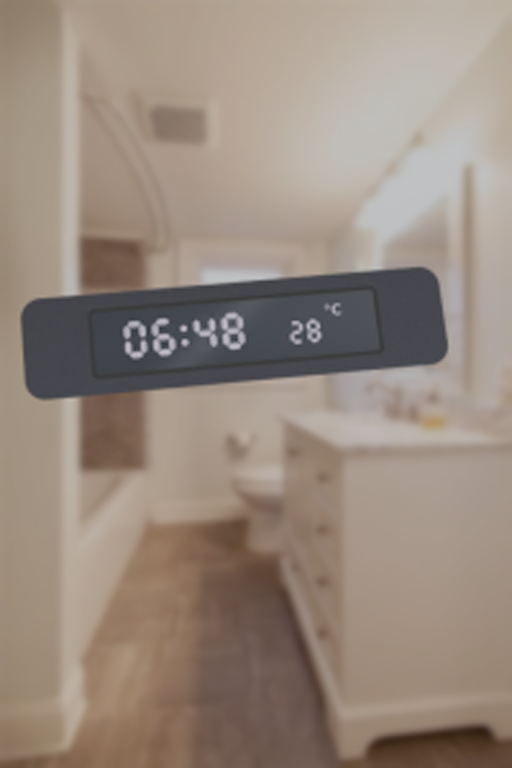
6:48
